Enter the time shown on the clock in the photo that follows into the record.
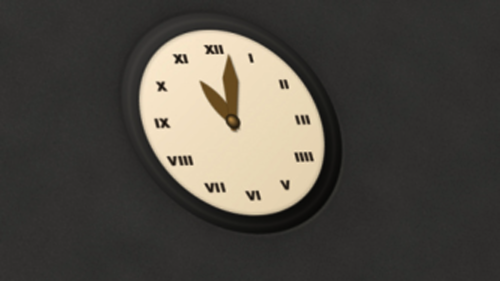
11:02
